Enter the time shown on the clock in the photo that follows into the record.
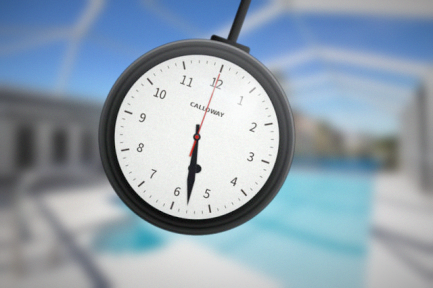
5:28:00
